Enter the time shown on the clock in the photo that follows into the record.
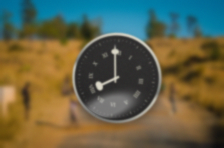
7:59
